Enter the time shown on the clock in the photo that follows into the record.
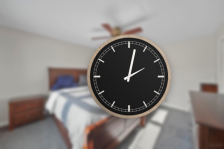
2:02
